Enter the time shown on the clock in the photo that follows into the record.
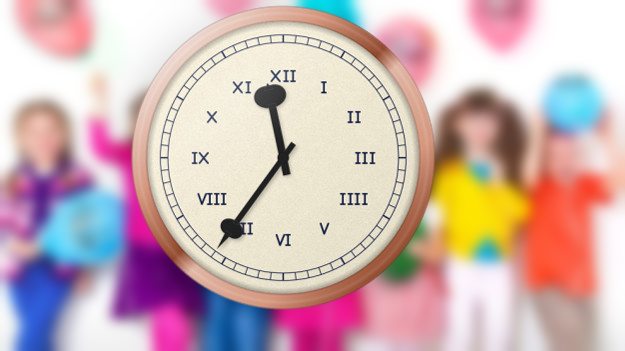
11:36
